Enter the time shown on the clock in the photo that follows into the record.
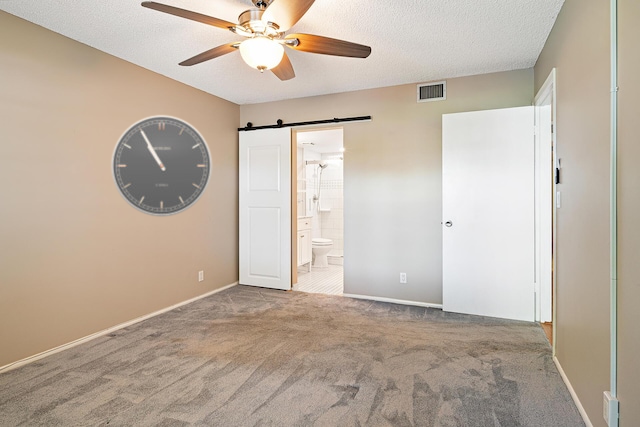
10:55
